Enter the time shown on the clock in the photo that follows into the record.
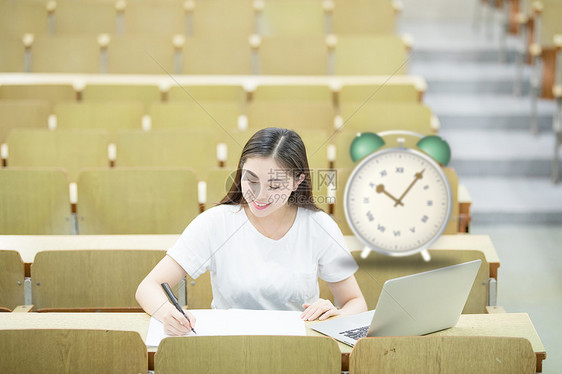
10:06
